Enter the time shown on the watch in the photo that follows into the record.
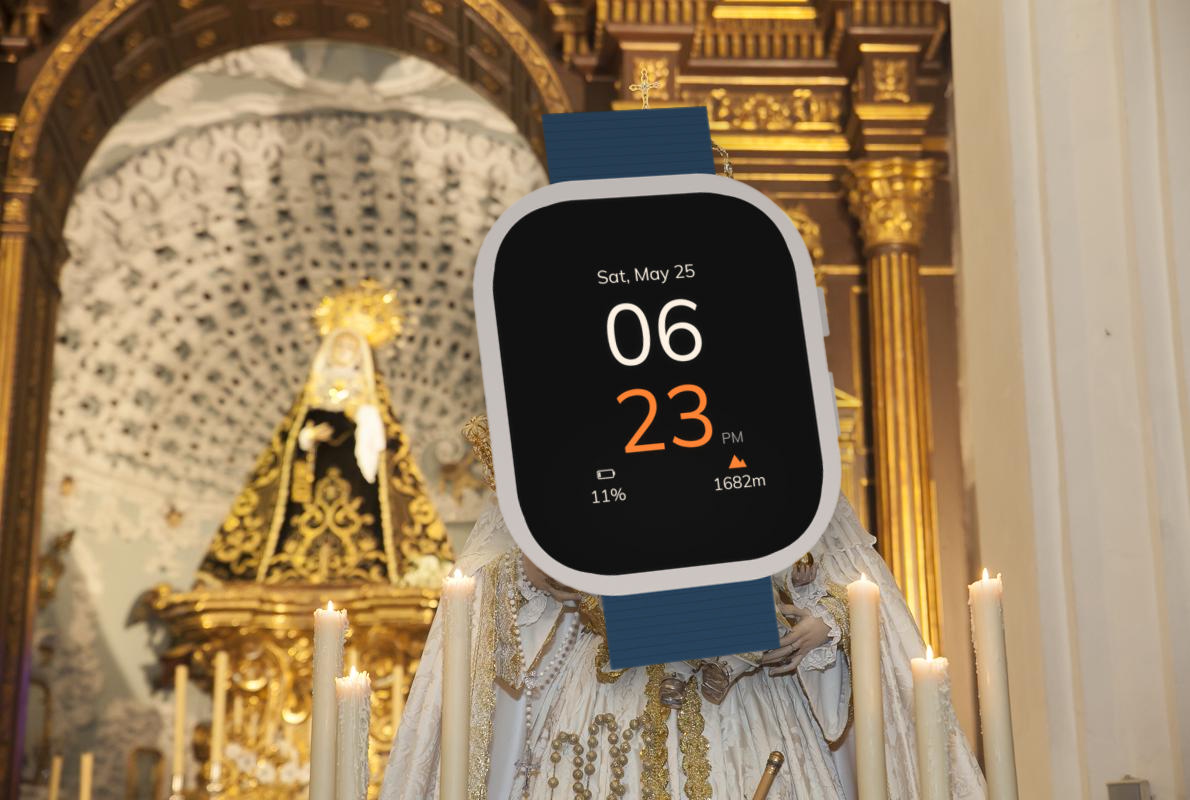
6:23
